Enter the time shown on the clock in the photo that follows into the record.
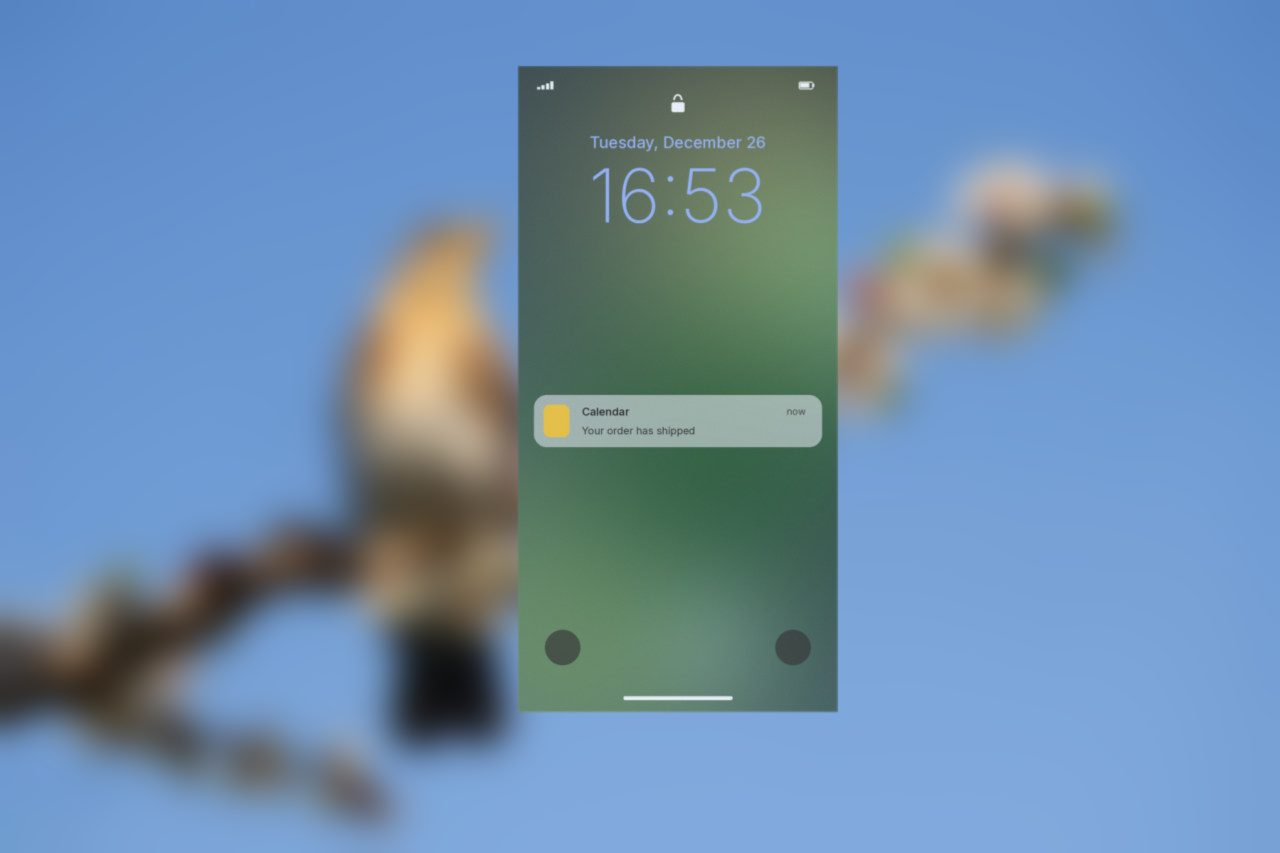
16:53
